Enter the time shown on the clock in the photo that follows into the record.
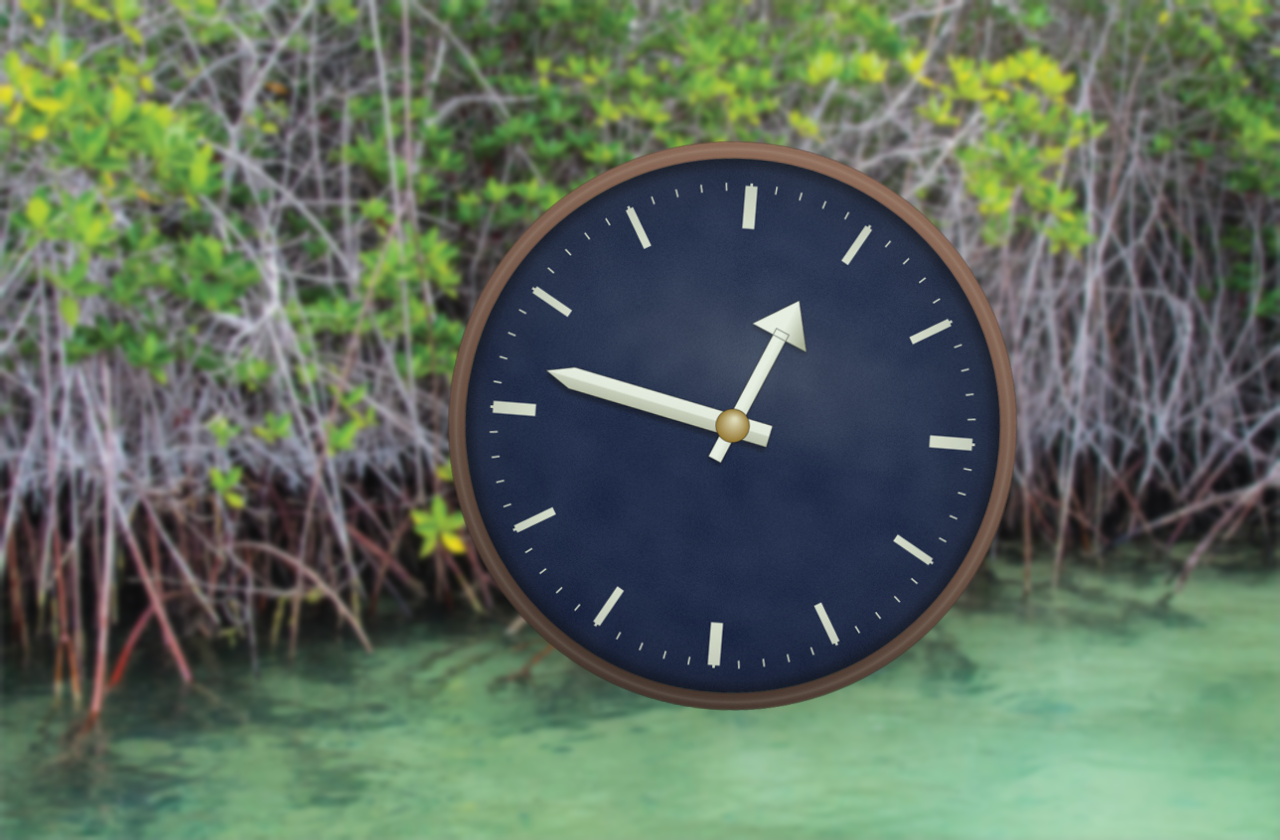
12:47
